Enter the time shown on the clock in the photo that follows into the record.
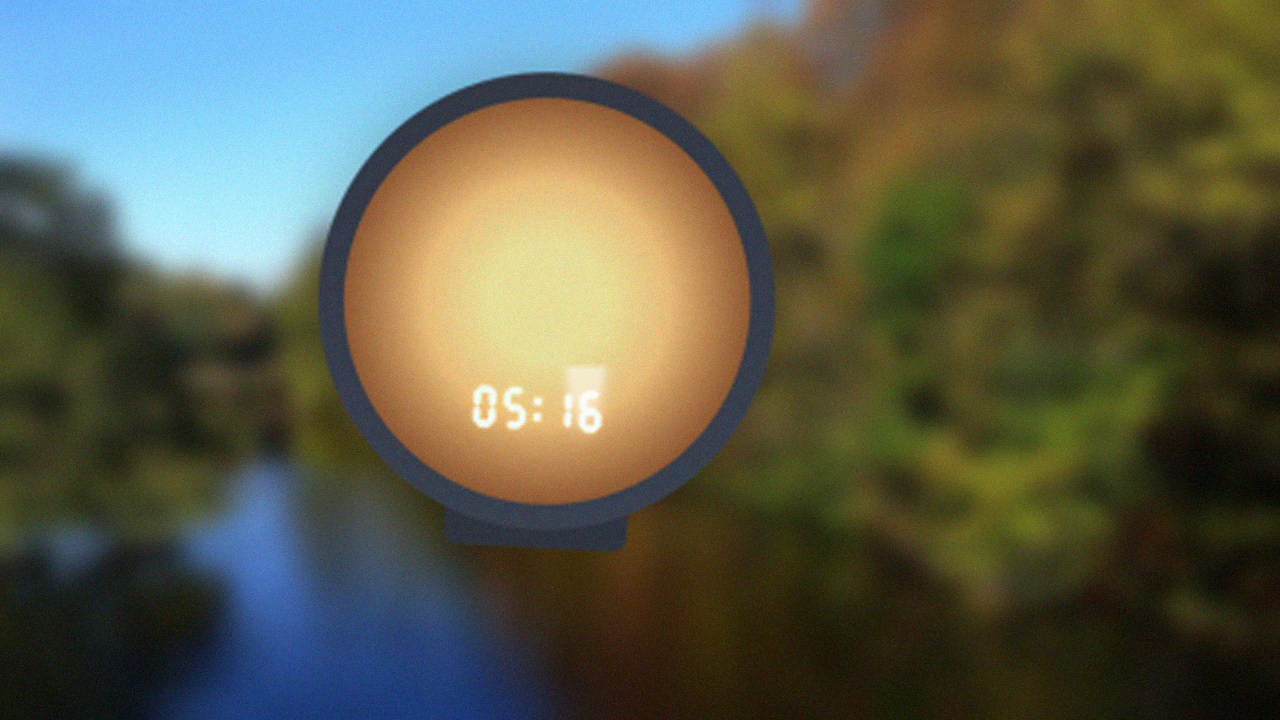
5:16
